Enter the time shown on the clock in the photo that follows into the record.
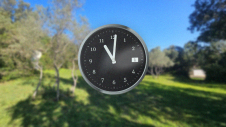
11:01
